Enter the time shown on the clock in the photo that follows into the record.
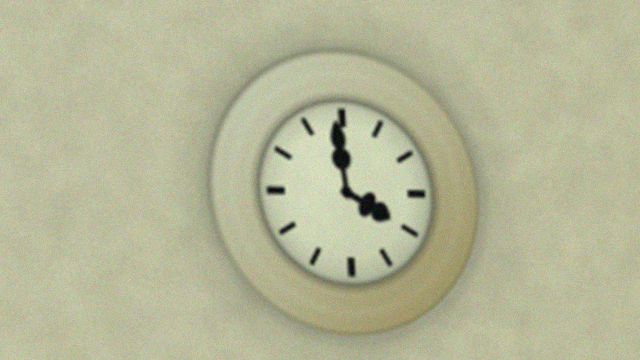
3:59
